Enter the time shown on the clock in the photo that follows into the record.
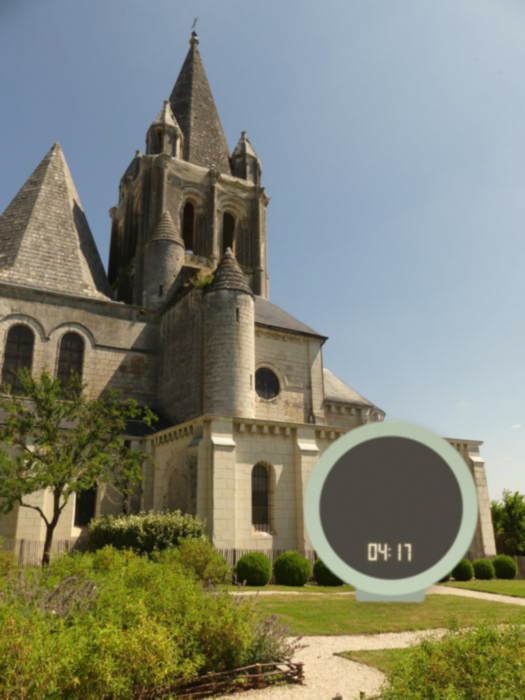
4:17
